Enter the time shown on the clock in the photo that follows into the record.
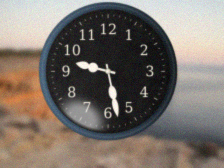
9:28
